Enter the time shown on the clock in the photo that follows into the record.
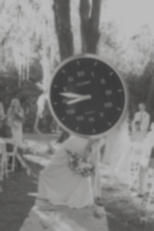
8:48
